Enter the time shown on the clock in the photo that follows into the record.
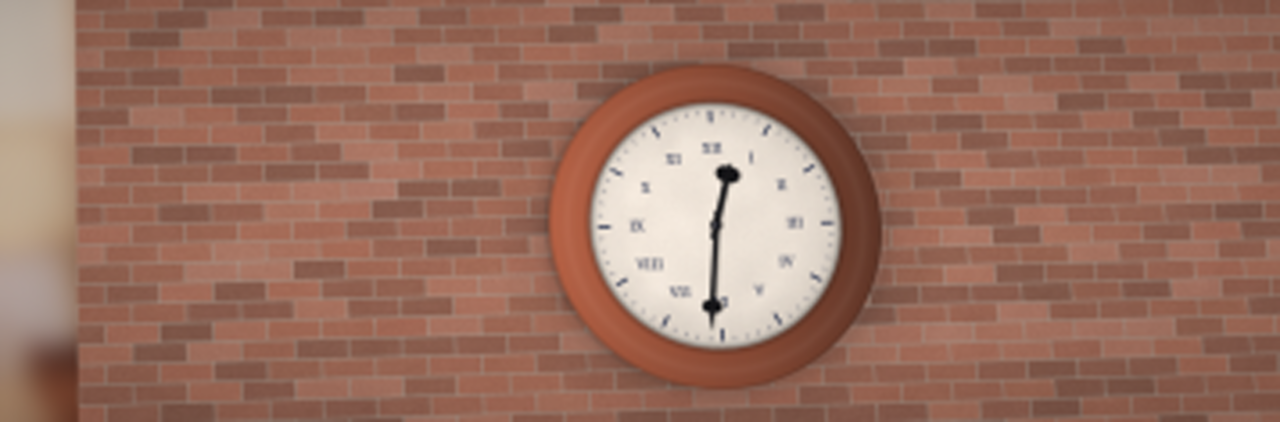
12:31
